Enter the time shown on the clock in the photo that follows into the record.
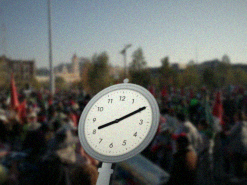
8:10
